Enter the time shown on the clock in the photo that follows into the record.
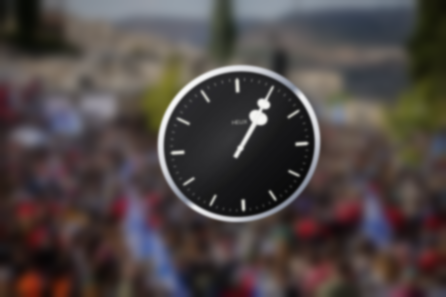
1:05
